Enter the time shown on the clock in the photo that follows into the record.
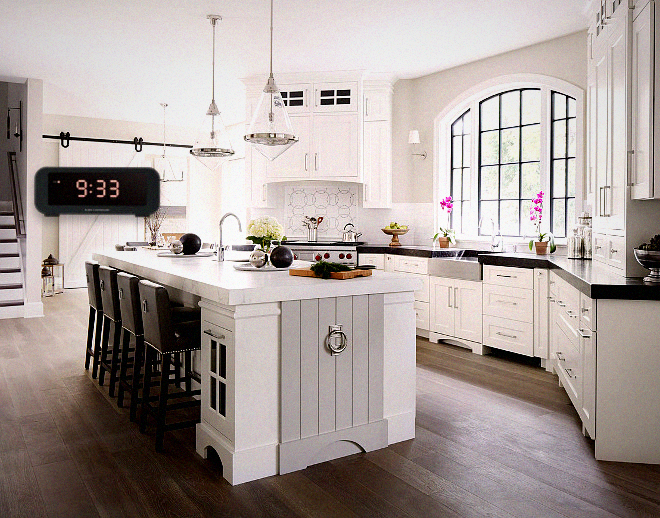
9:33
